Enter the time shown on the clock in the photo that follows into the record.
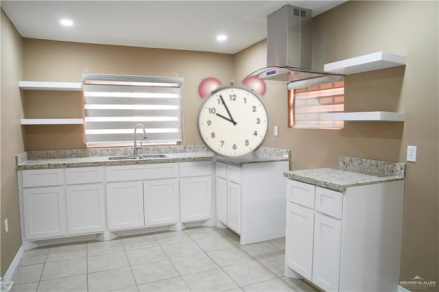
9:56
